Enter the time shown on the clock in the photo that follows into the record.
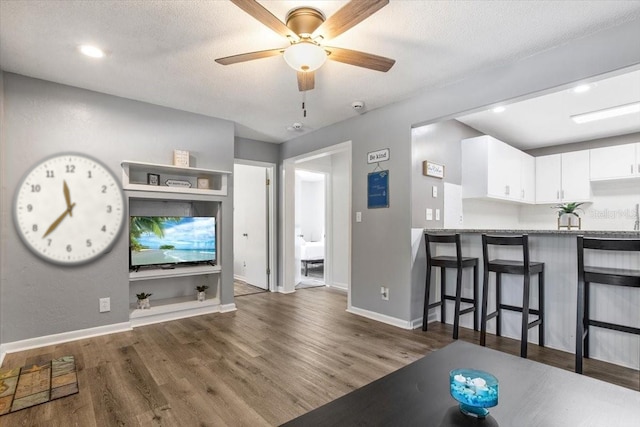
11:37
